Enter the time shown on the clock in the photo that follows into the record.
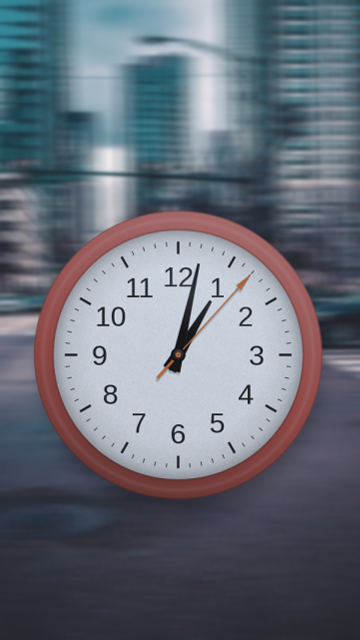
1:02:07
